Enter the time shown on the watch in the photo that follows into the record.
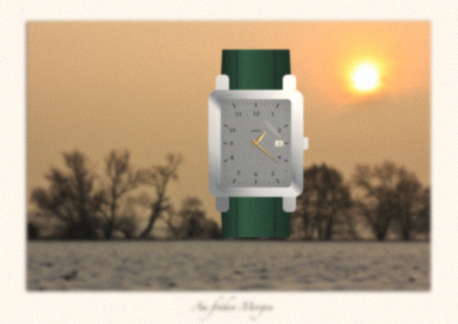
1:22
